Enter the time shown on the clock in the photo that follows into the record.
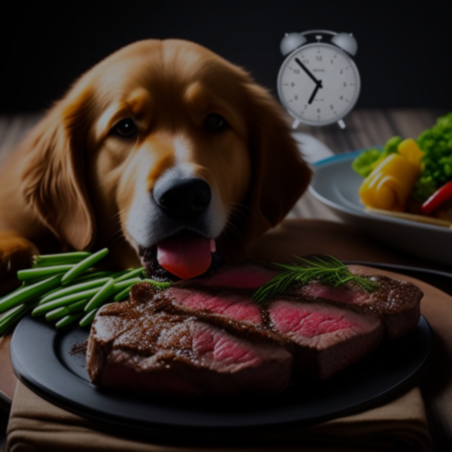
6:53
